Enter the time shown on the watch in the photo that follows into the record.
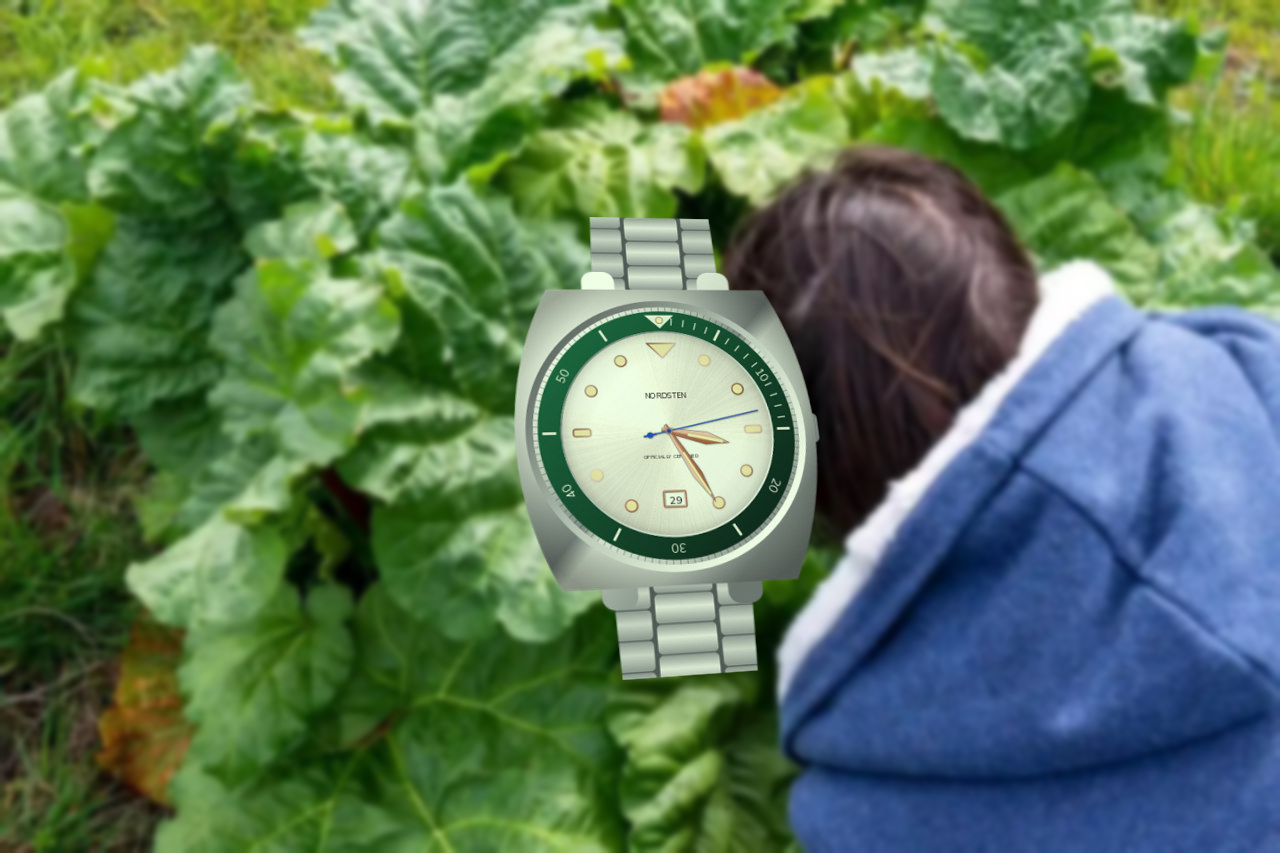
3:25:13
